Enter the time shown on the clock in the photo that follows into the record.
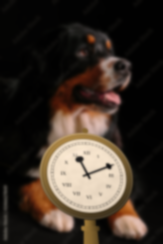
11:11
